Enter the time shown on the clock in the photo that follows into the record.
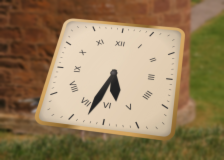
5:33
